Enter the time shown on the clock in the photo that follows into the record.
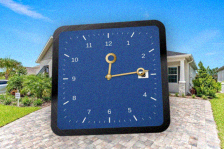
12:14
